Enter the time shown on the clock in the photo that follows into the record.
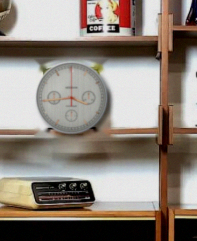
3:44
